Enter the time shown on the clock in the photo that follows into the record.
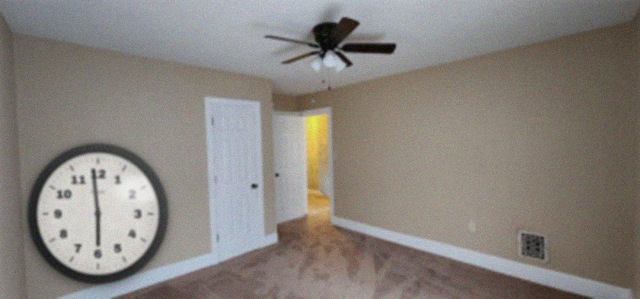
5:59
